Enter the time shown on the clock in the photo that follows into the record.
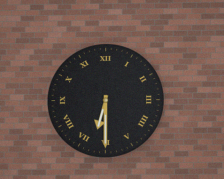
6:30
